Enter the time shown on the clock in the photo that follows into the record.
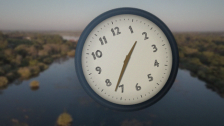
1:37
